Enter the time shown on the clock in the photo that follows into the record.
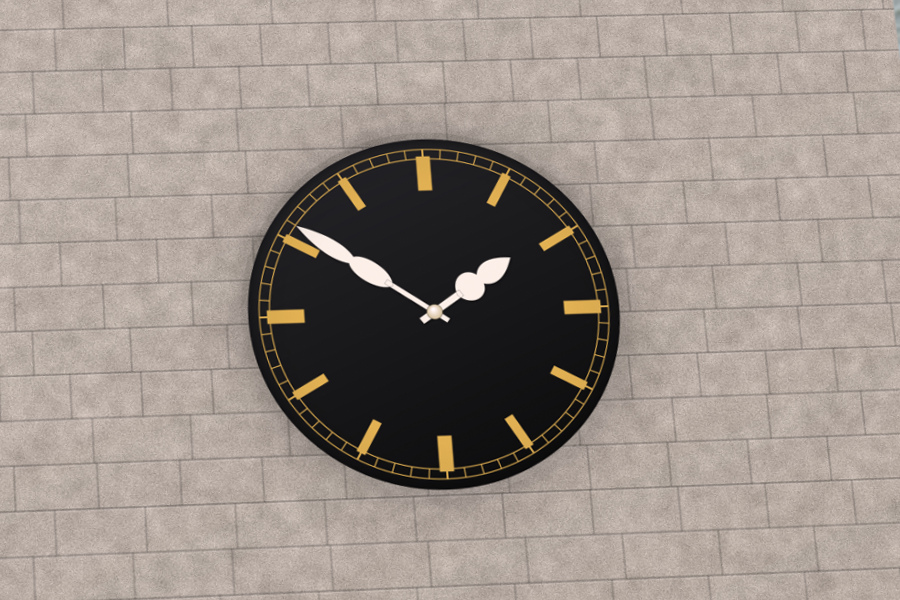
1:51
